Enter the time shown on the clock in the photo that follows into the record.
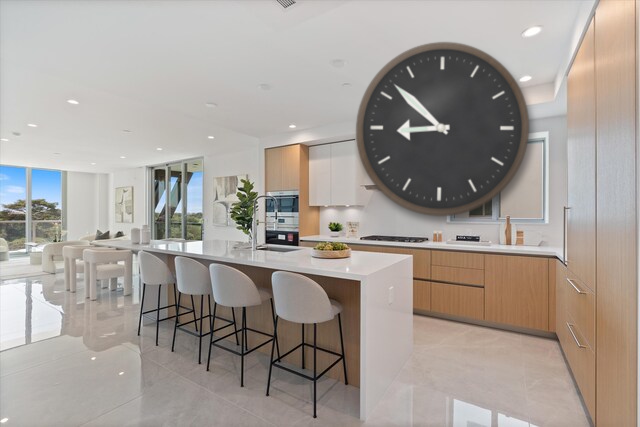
8:52
